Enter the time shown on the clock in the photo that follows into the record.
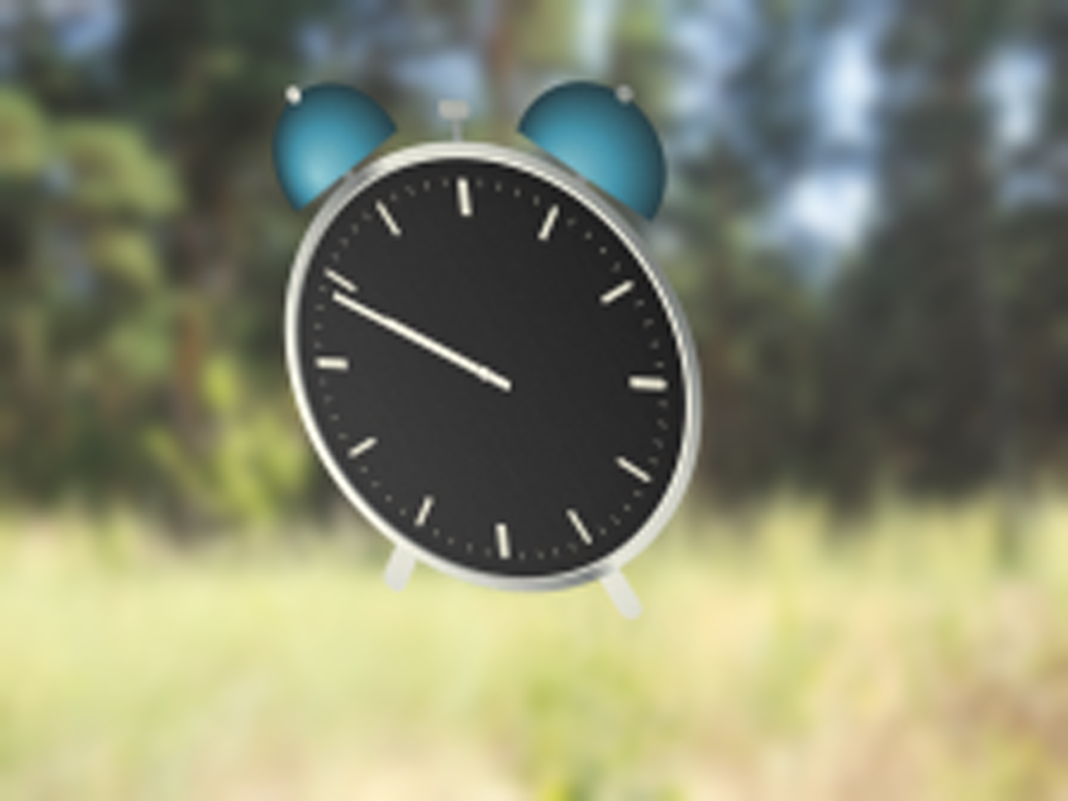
9:49
